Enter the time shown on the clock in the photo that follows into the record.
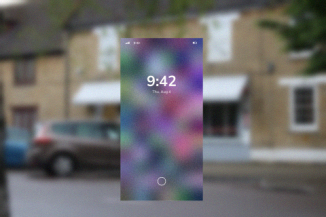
9:42
